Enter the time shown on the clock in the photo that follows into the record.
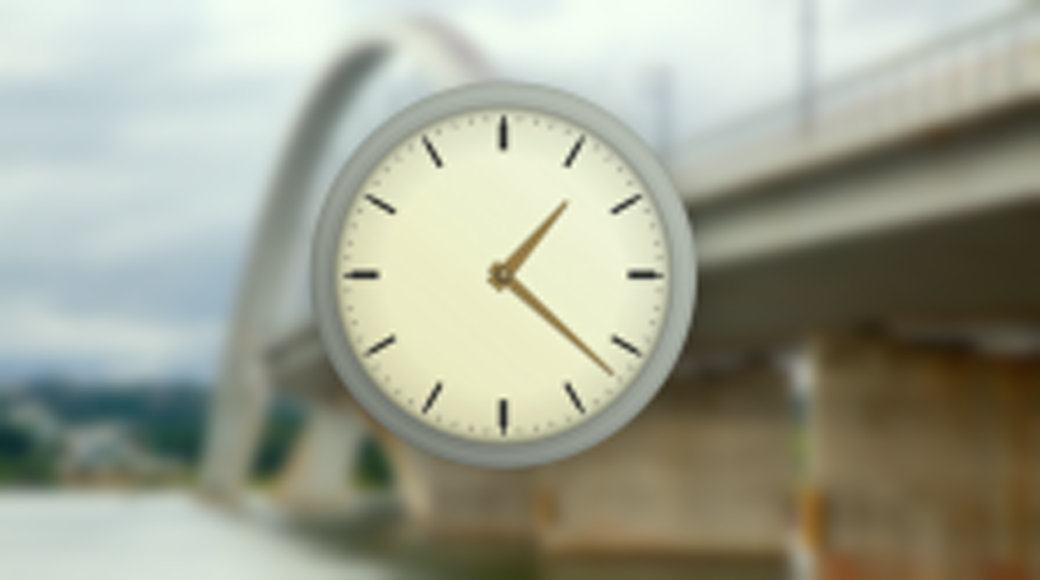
1:22
